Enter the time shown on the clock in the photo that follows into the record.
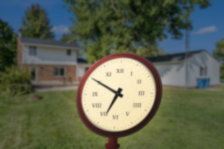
6:50
